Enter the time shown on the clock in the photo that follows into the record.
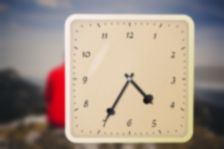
4:35
